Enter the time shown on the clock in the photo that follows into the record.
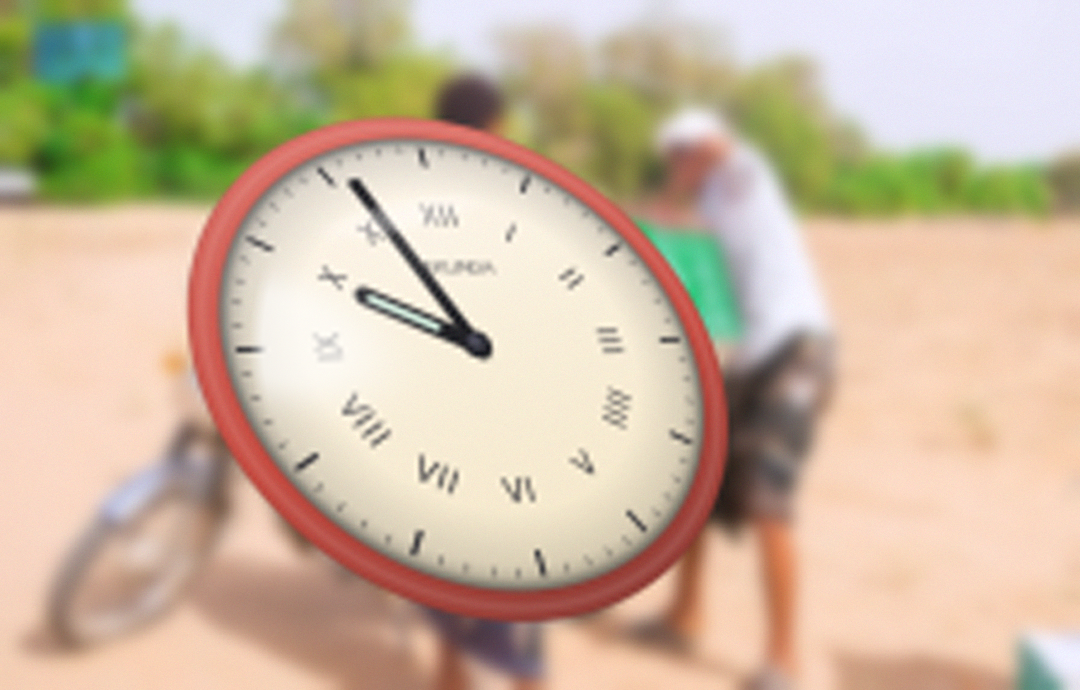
9:56
